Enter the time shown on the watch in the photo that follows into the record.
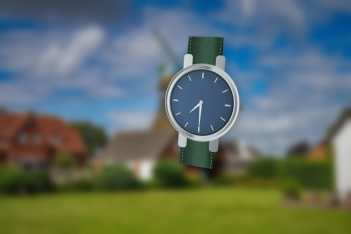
7:30
